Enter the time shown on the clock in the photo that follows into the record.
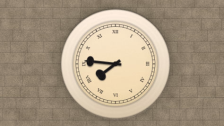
7:46
